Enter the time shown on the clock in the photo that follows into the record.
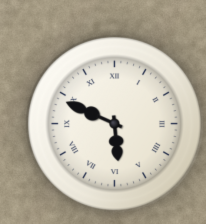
5:49
